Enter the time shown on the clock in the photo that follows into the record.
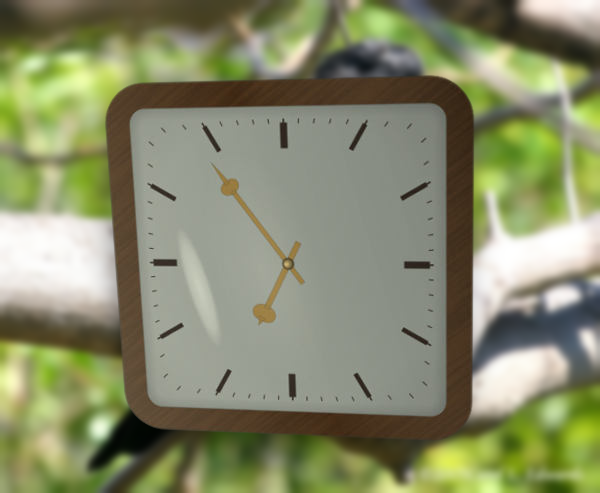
6:54
